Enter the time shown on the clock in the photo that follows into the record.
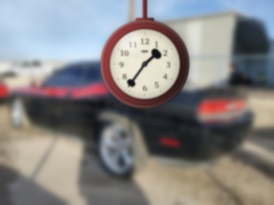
1:36
